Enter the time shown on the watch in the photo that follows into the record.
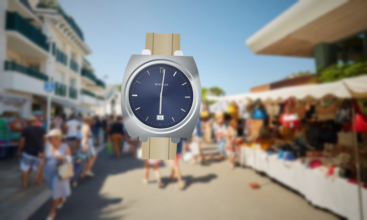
6:01
